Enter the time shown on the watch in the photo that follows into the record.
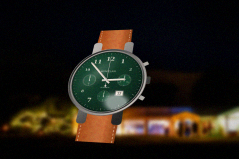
2:53
